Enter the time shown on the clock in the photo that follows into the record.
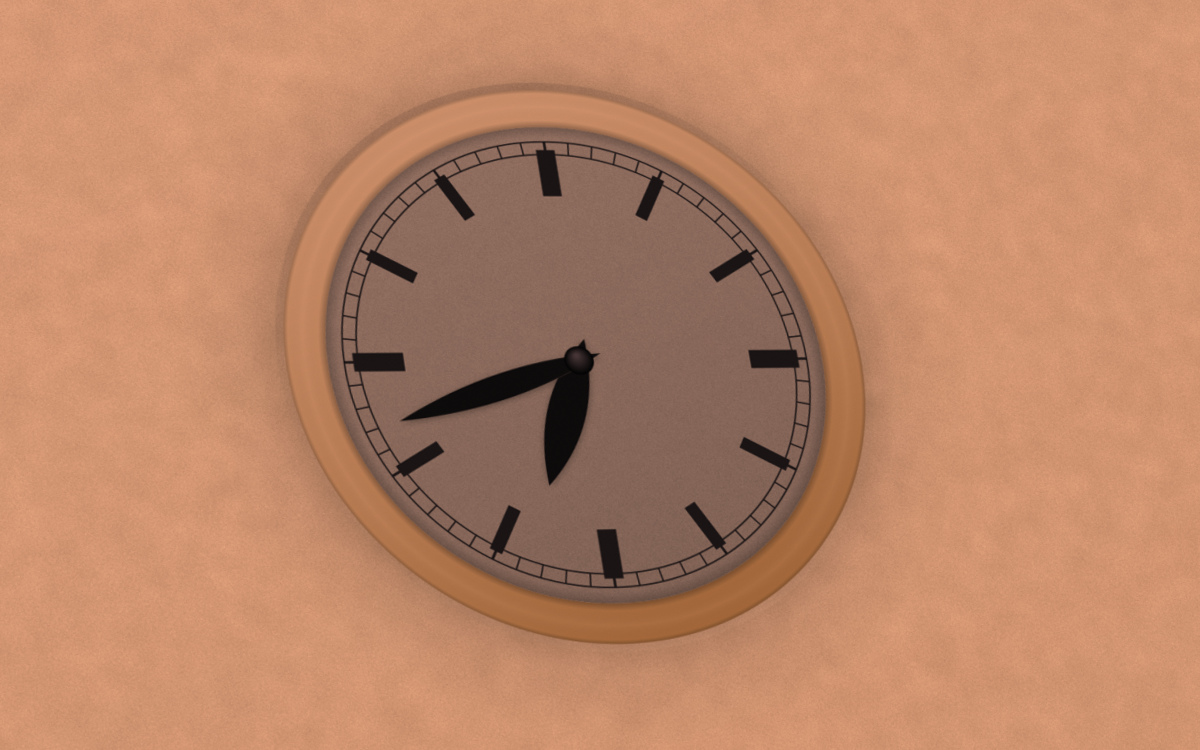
6:42
